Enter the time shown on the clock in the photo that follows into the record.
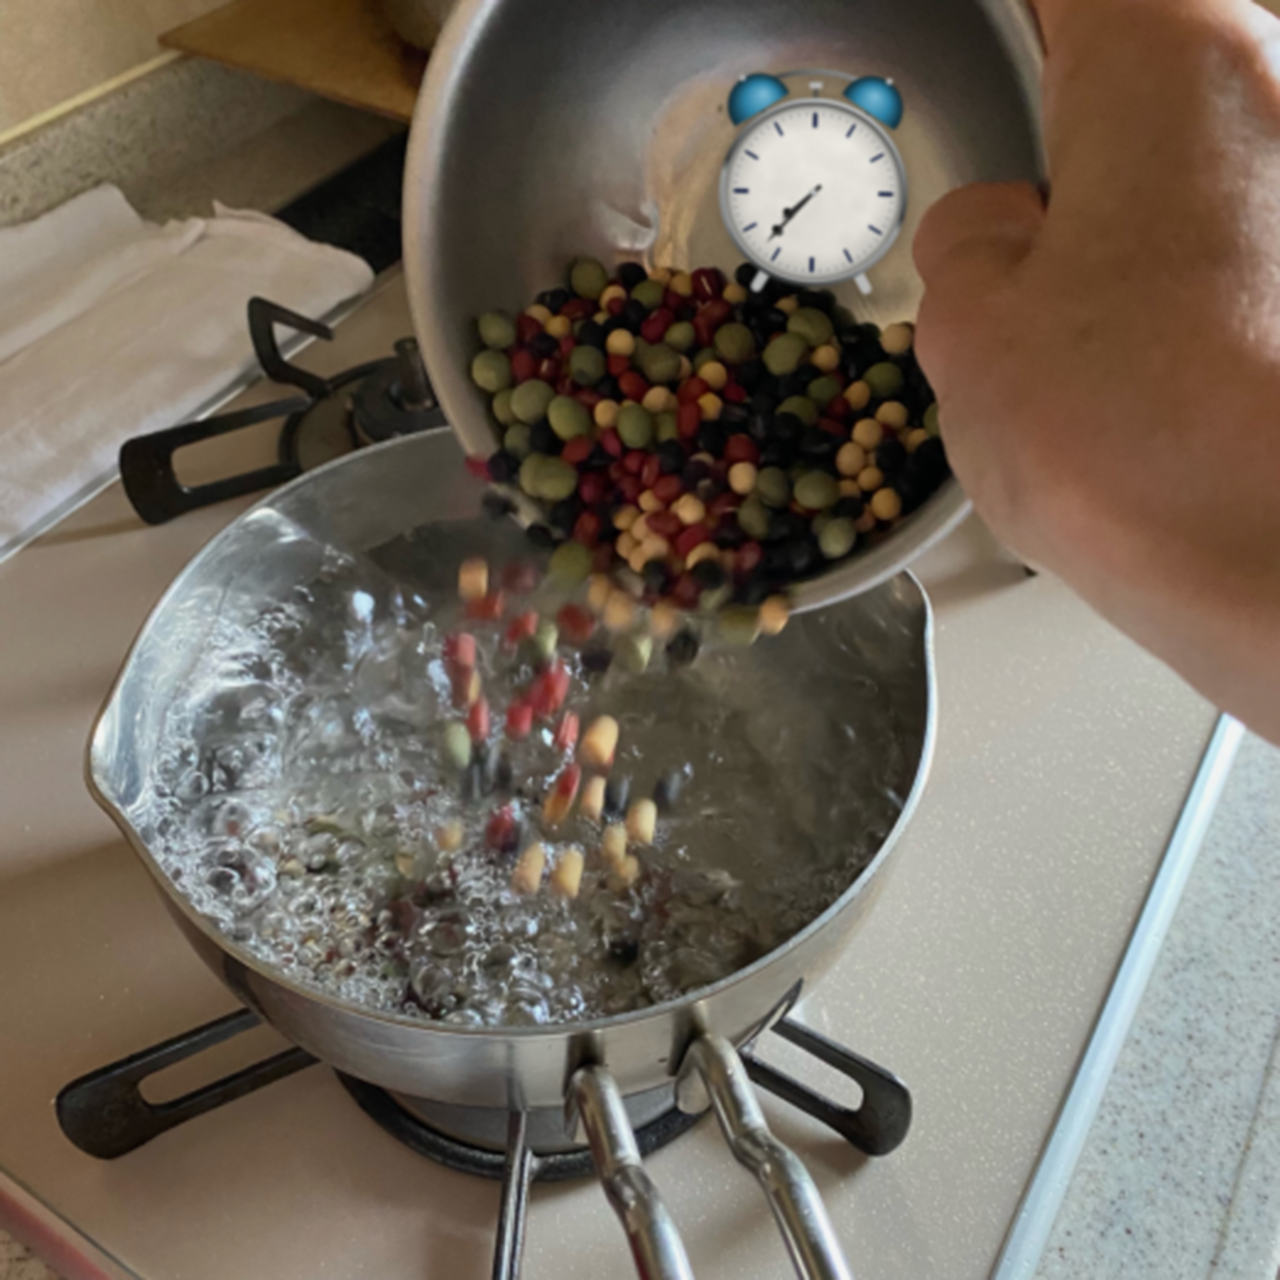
7:37
